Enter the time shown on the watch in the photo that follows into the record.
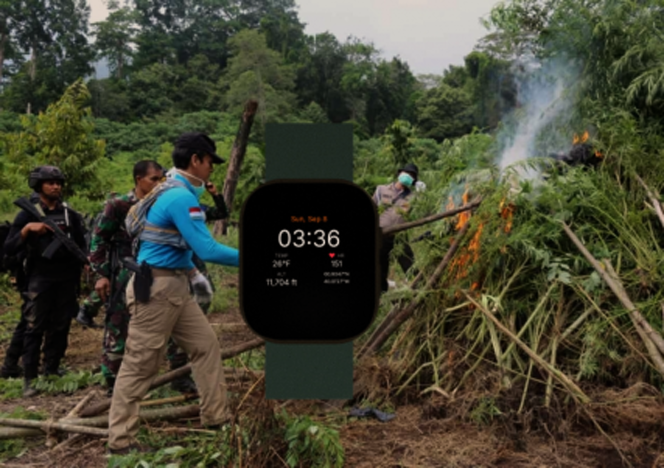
3:36
